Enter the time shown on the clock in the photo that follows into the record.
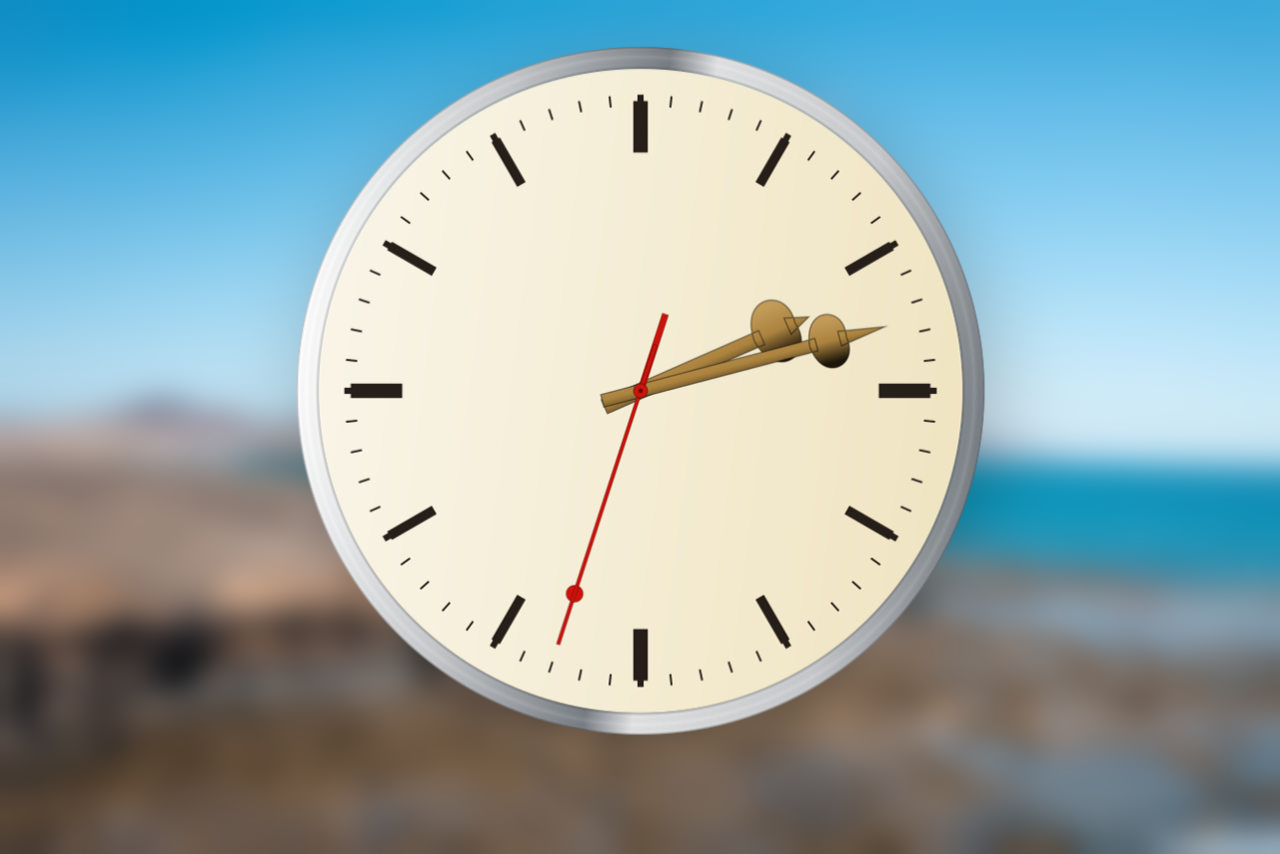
2:12:33
